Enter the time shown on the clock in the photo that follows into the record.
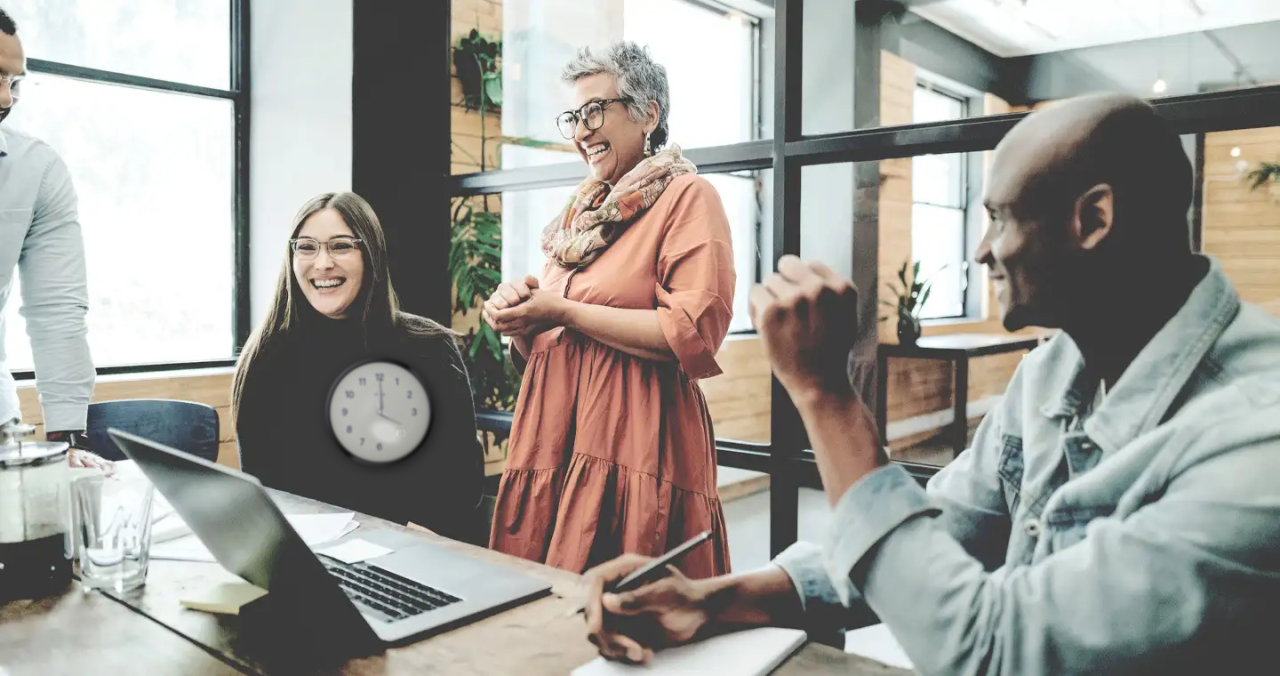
4:00
